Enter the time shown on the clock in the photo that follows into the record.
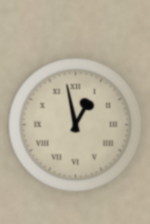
12:58
